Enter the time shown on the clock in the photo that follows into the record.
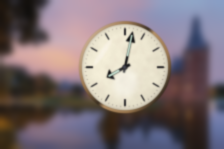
8:02
